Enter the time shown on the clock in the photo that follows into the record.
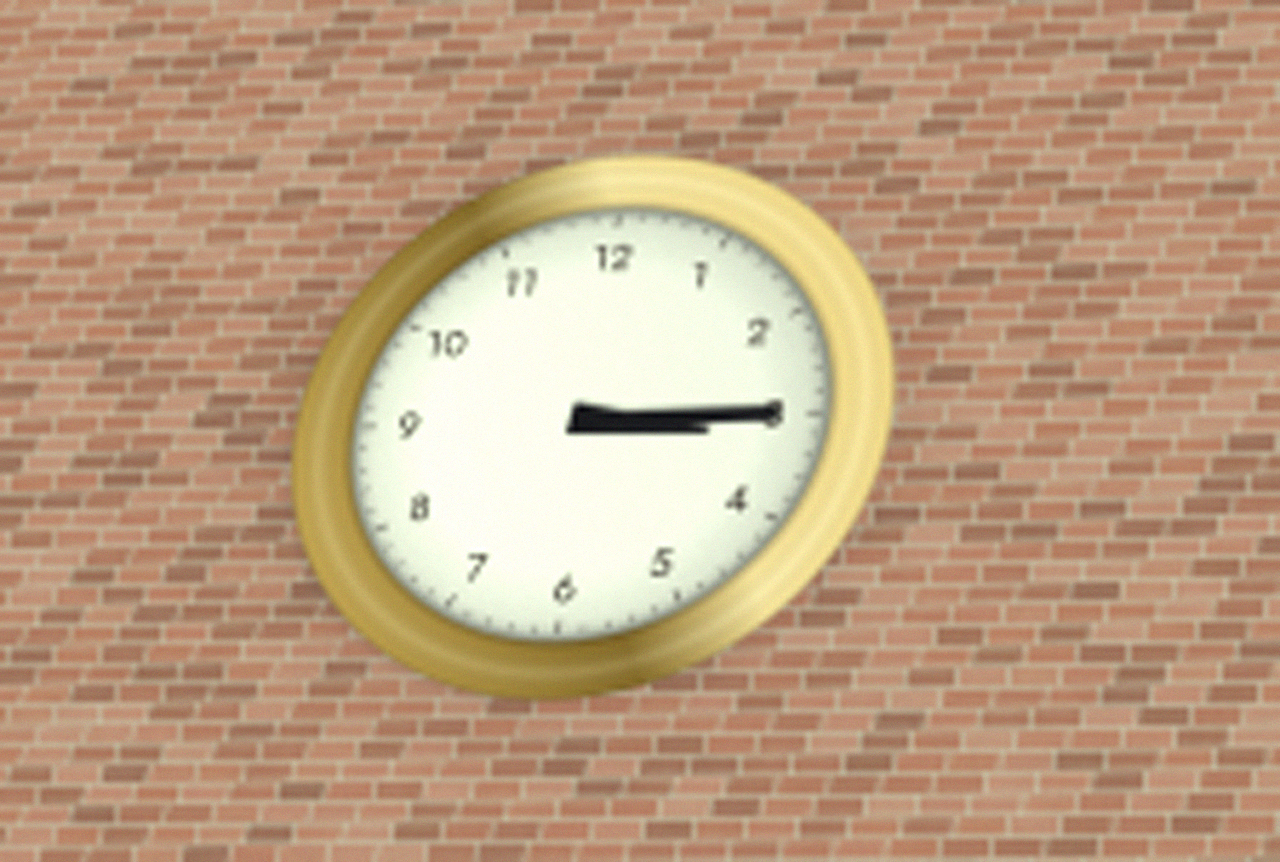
3:15
